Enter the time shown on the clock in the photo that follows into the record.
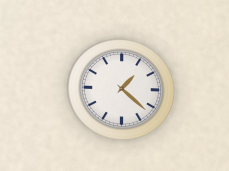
1:22
